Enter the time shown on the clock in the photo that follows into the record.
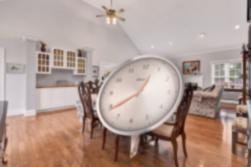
12:39
